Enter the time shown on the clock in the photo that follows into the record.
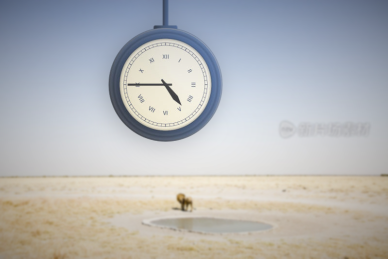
4:45
